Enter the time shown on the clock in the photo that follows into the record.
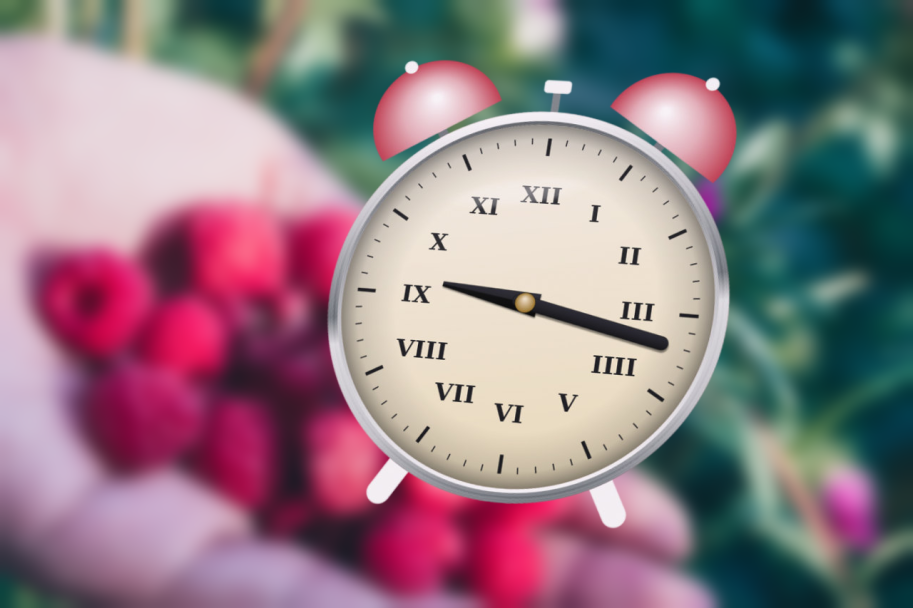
9:17
